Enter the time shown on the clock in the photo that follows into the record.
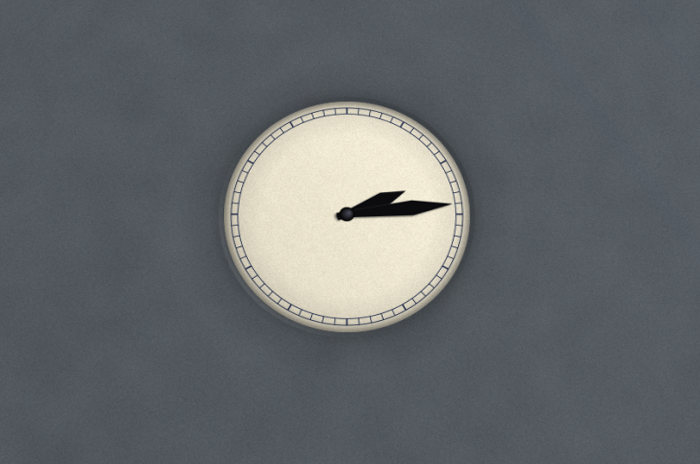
2:14
